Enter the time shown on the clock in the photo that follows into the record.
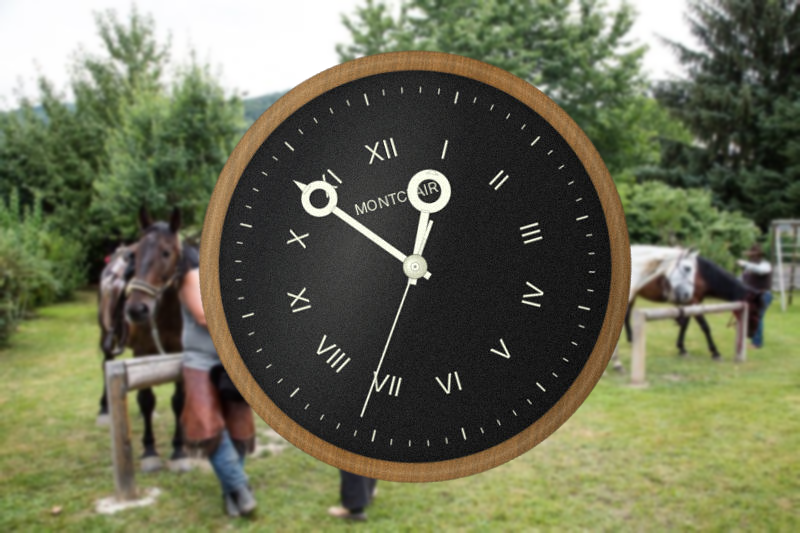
12:53:36
